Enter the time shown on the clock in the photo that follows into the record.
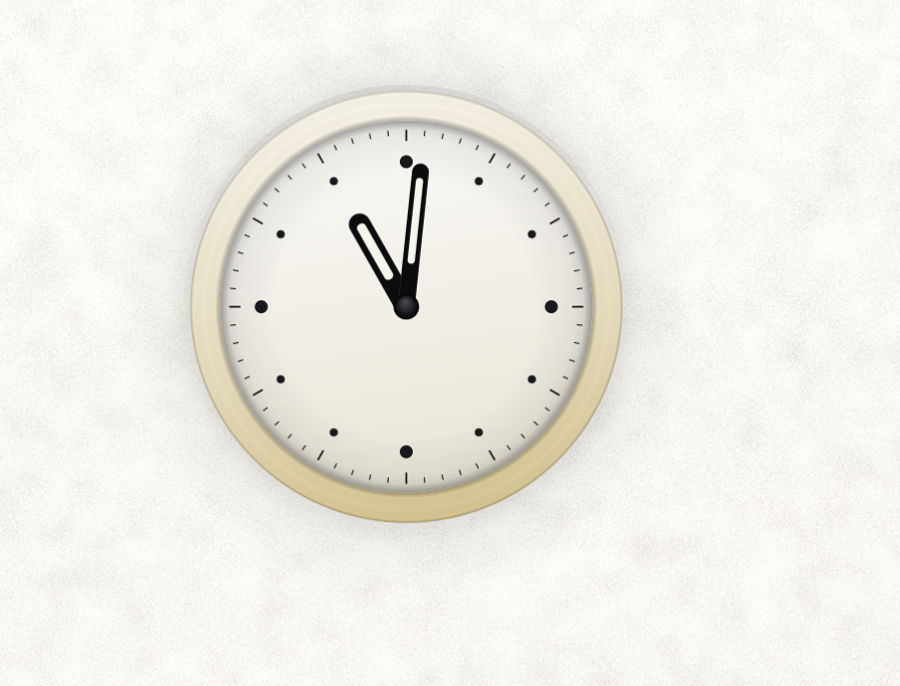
11:01
